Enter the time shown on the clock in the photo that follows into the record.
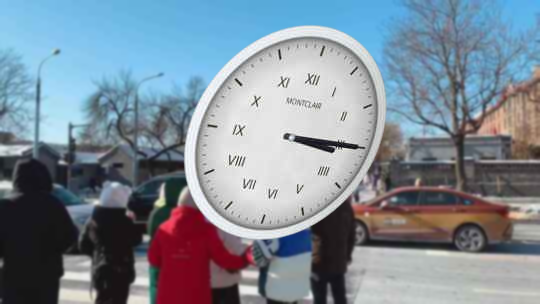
3:15
